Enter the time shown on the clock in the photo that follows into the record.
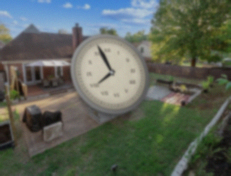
7:57
